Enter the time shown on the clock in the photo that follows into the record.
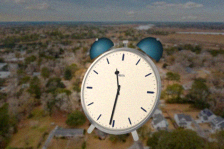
11:31
